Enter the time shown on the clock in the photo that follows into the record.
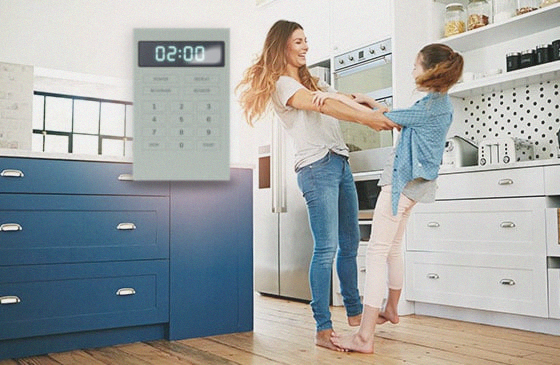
2:00
